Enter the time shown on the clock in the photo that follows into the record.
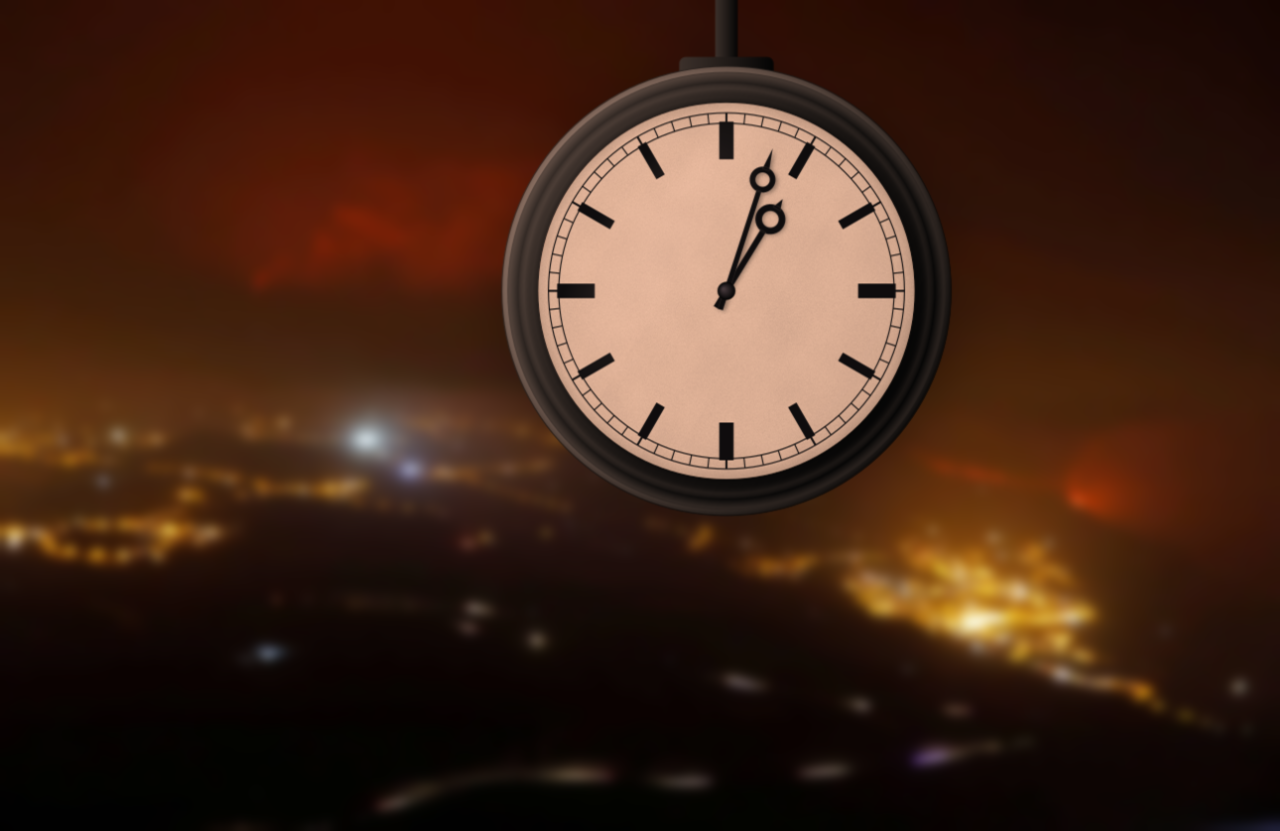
1:03
